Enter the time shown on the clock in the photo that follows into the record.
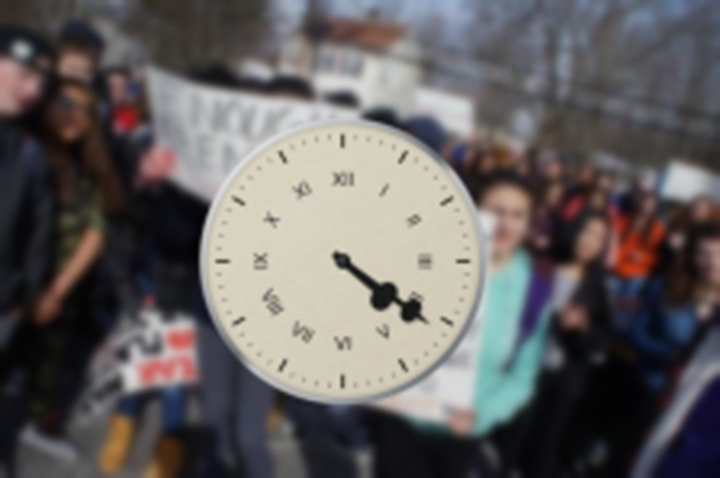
4:21
